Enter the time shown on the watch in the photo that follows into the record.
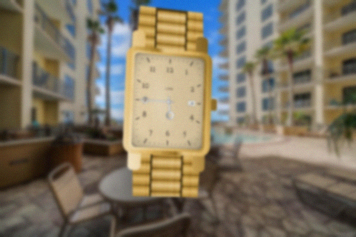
5:45
